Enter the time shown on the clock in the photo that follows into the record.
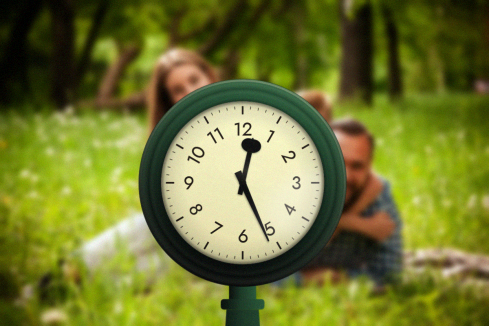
12:26
